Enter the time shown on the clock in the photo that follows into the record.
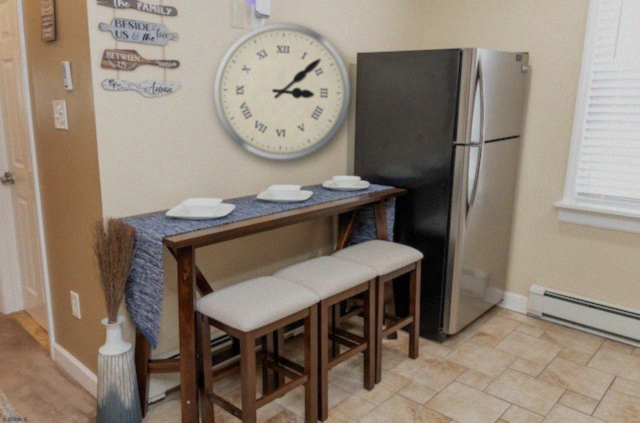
3:08
